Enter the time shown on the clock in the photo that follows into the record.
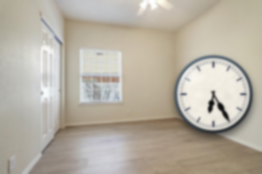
6:25
